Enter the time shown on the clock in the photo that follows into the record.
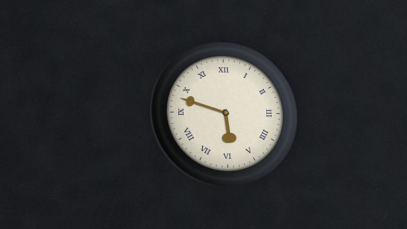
5:48
